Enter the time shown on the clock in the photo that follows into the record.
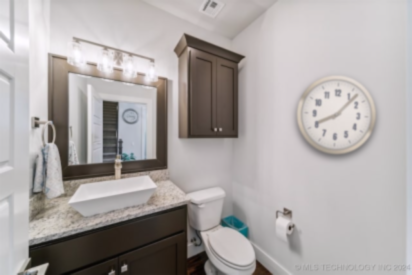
8:07
